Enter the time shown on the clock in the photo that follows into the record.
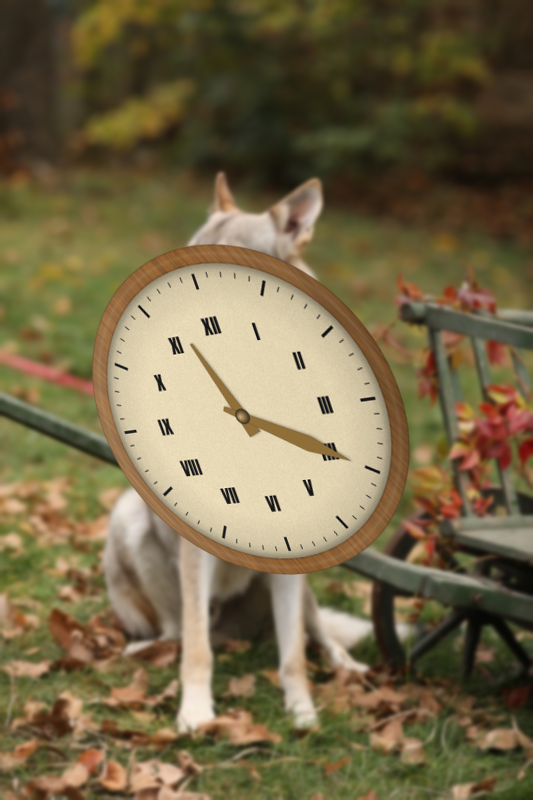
11:20
